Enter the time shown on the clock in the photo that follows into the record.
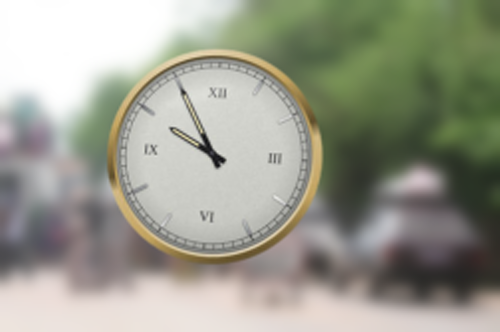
9:55
